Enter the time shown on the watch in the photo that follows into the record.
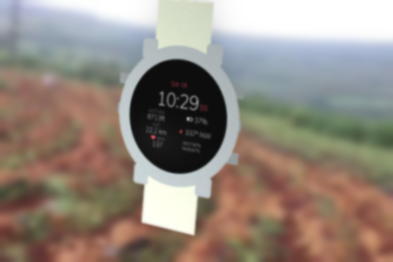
10:29
